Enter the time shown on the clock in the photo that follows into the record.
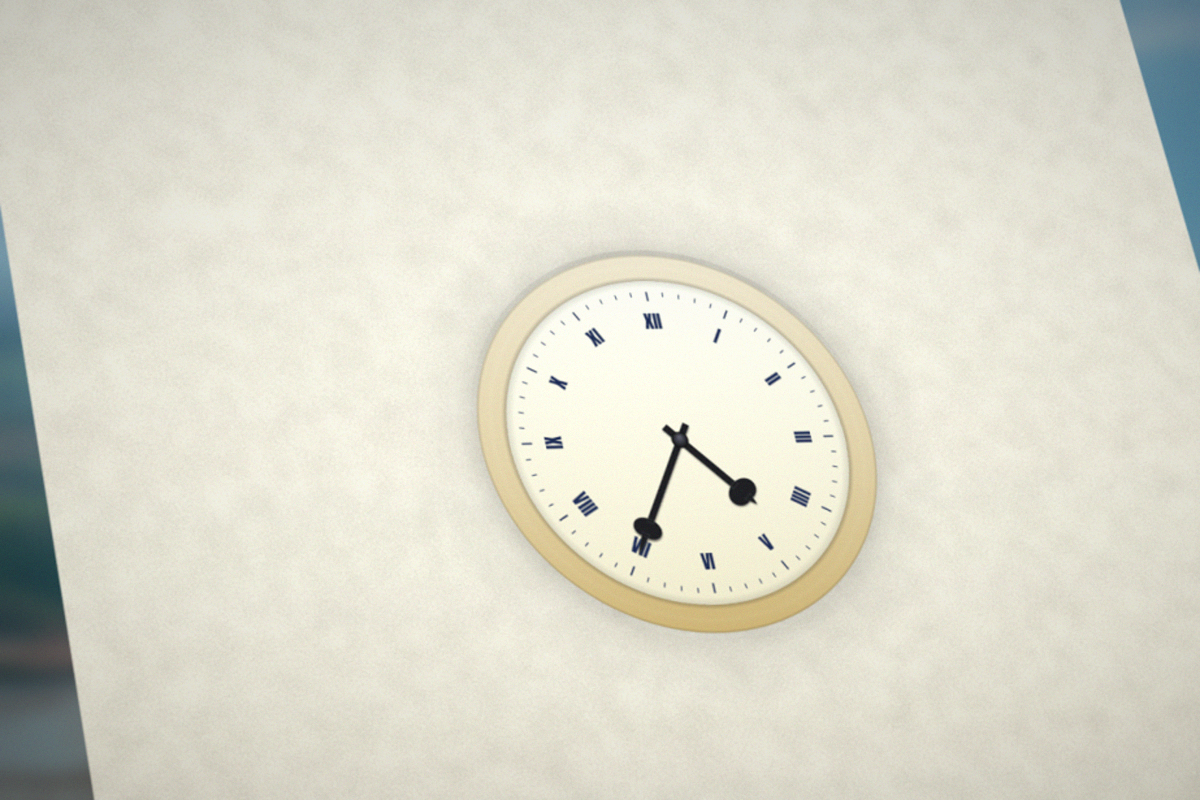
4:35
